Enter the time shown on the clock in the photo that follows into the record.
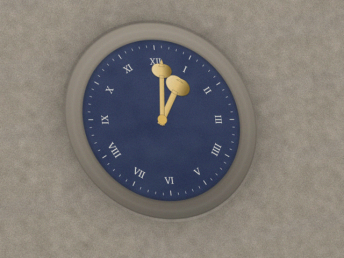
1:01
